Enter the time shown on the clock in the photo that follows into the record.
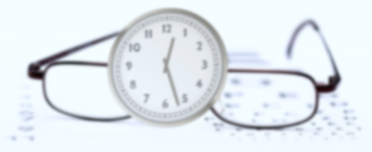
12:27
